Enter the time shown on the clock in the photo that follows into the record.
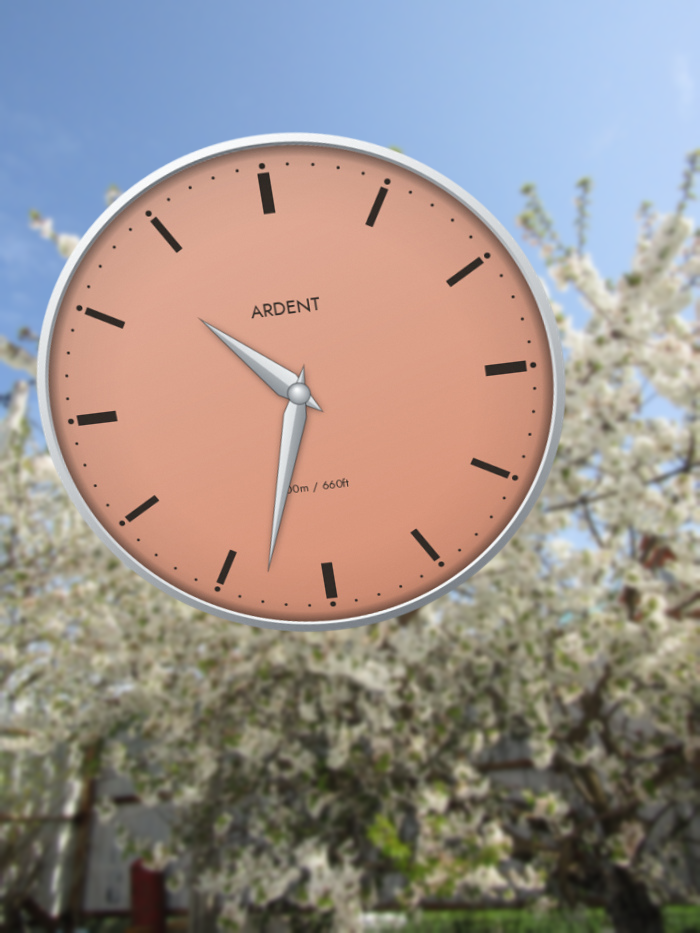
10:33
